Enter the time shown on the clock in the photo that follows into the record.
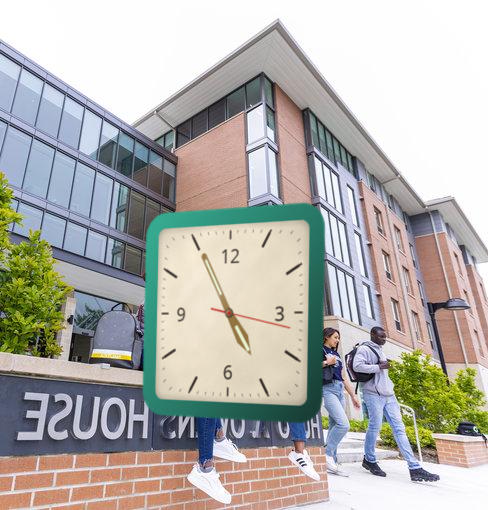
4:55:17
